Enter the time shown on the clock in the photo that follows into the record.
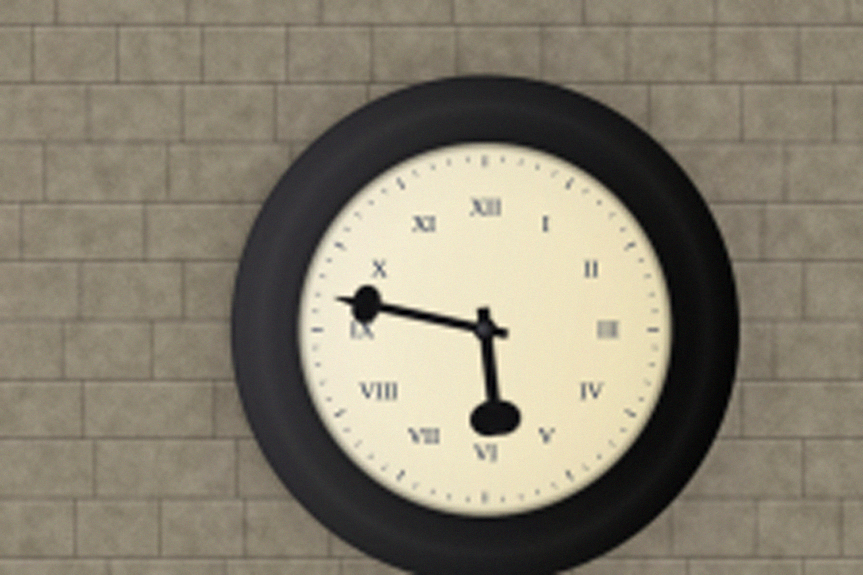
5:47
